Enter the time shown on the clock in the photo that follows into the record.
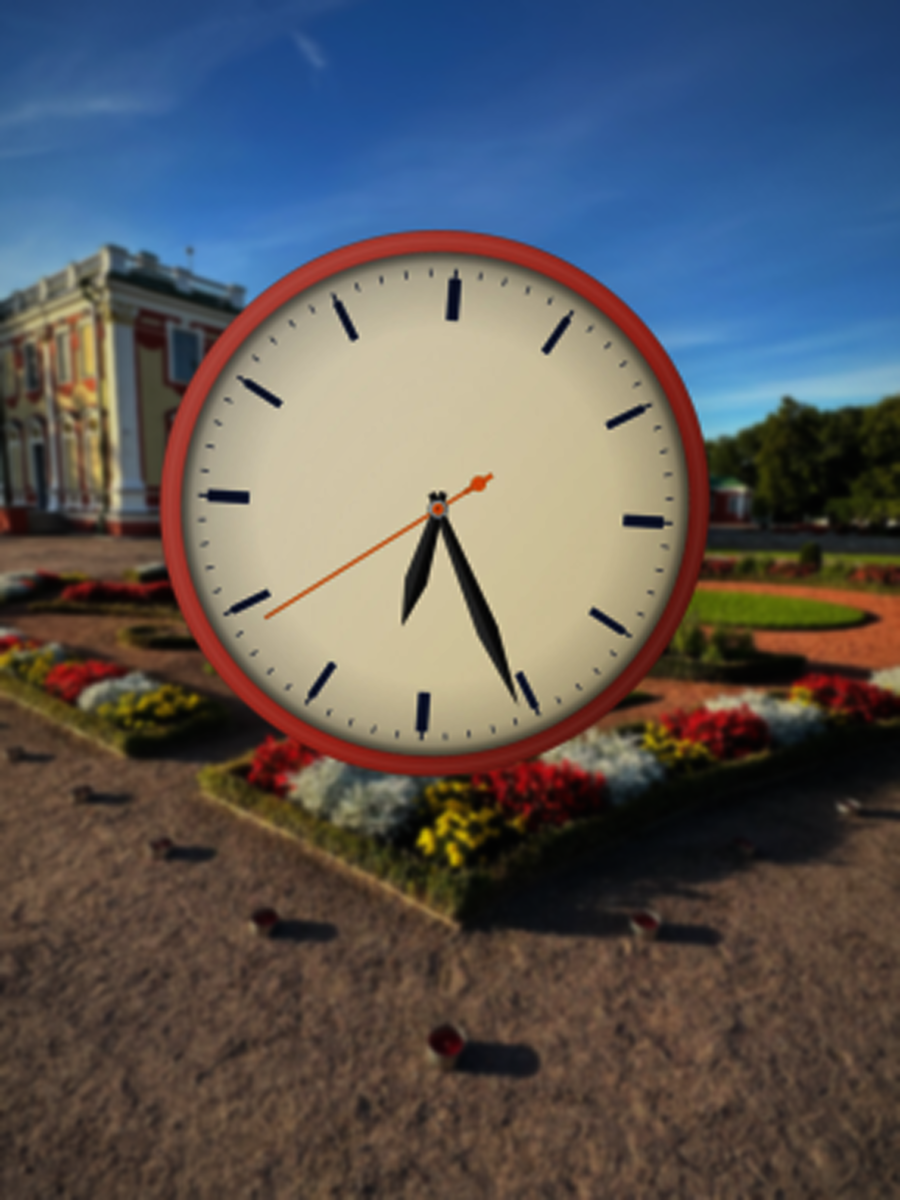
6:25:39
